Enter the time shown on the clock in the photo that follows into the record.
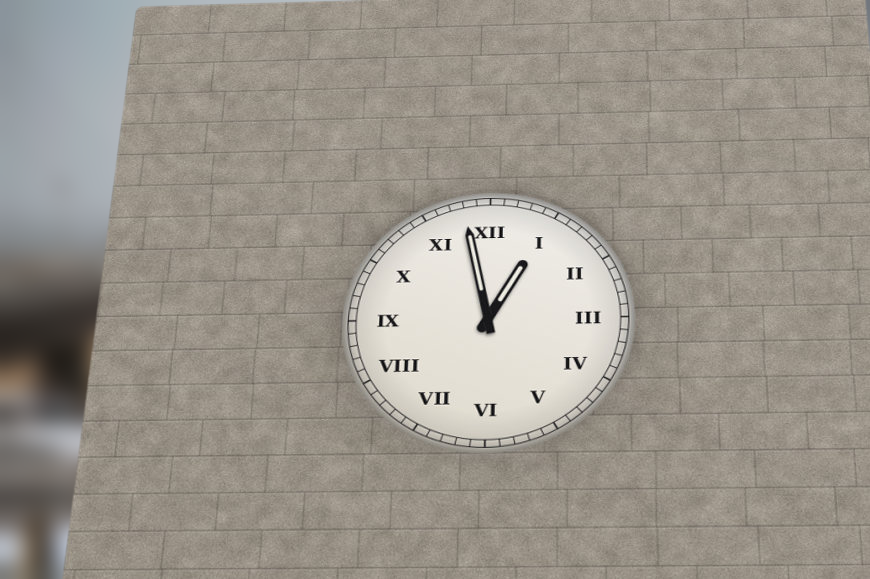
12:58
